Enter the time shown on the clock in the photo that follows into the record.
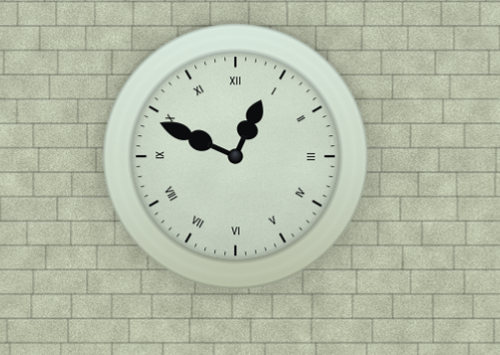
12:49
